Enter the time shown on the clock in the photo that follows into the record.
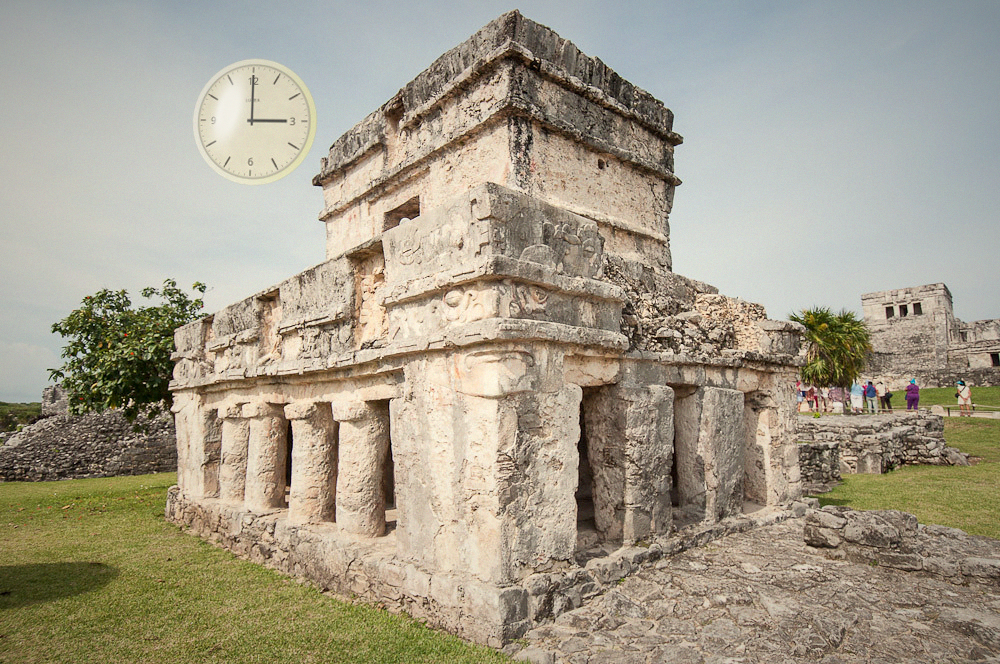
3:00
